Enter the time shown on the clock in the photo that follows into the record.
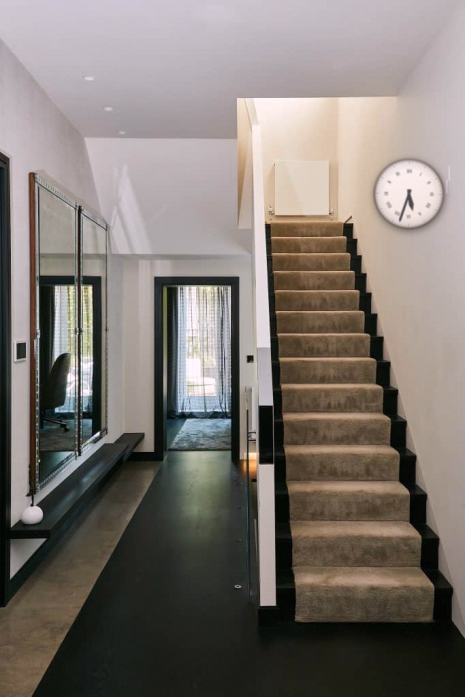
5:33
